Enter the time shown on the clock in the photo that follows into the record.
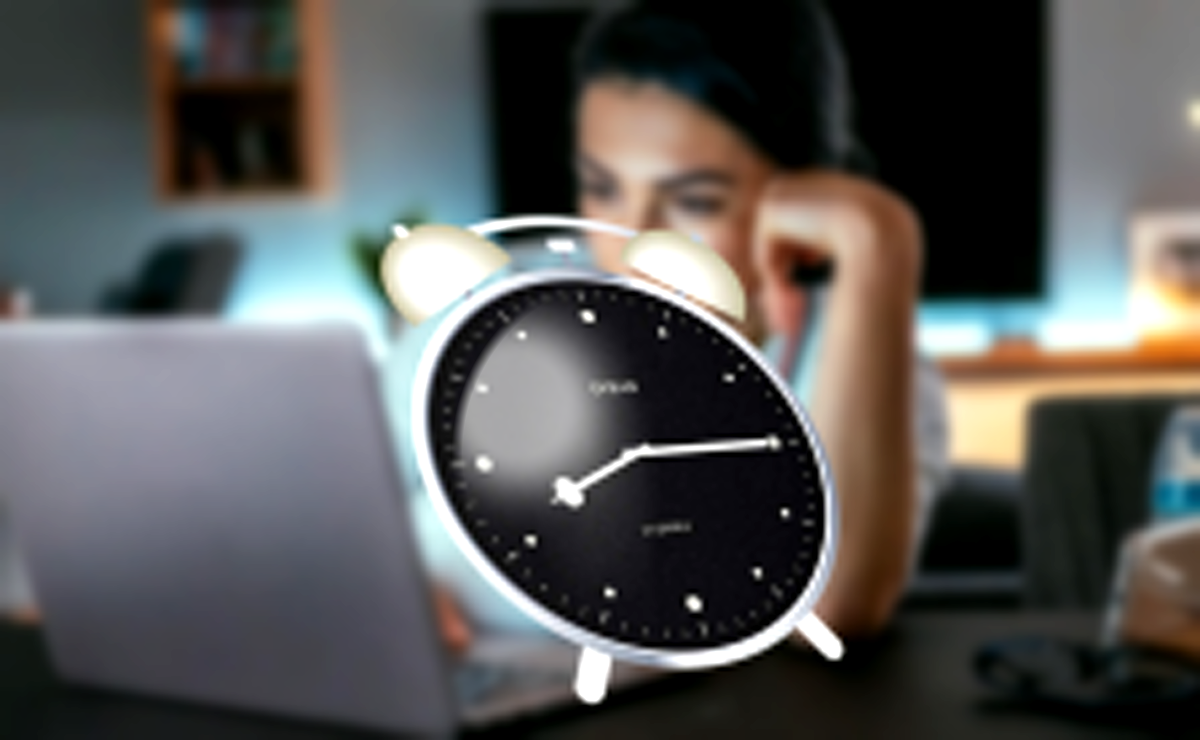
8:15
